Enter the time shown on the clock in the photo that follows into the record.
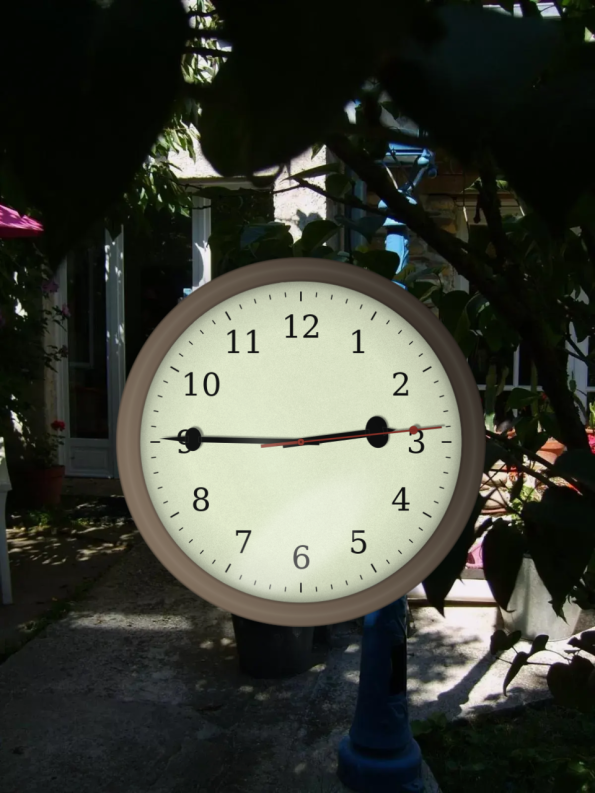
2:45:14
